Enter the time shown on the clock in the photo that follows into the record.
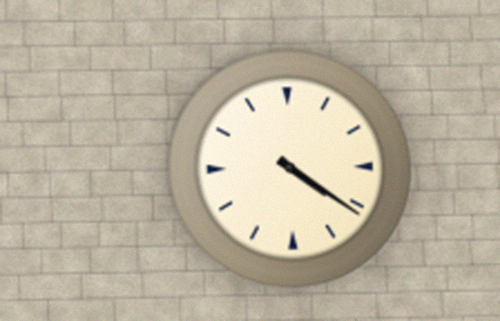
4:21
